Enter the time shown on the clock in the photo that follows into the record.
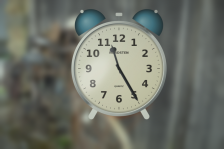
11:25
